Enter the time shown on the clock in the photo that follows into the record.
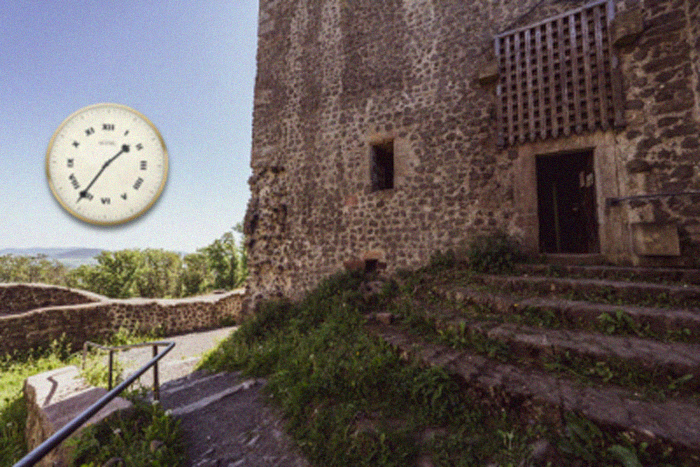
1:36
